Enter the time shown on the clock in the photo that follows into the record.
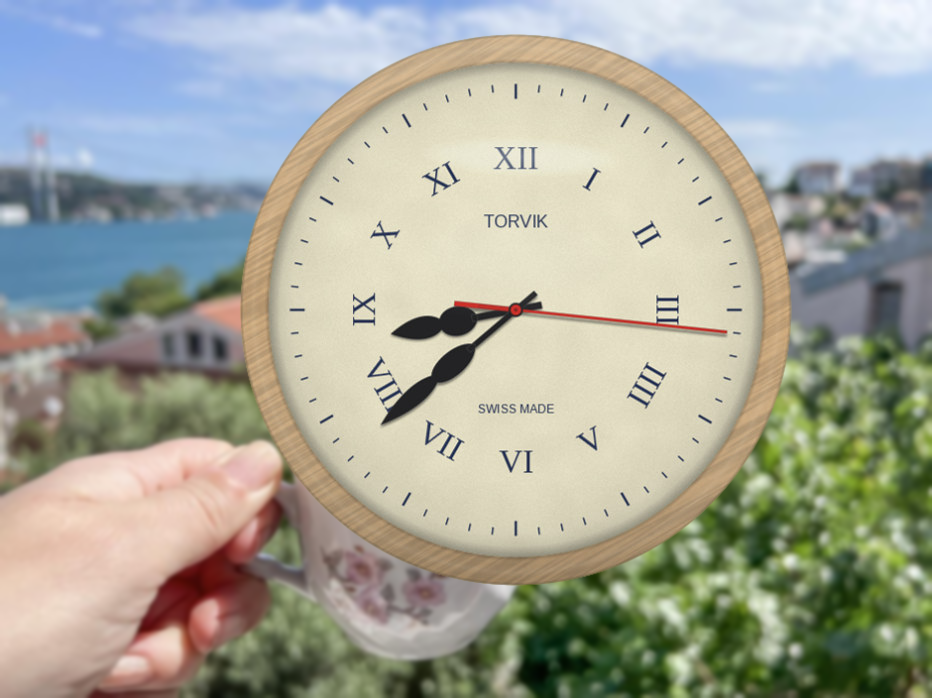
8:38:16
